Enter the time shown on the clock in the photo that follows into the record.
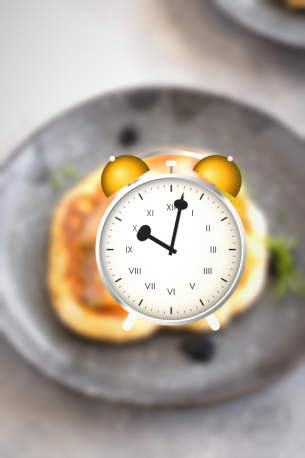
10:02
